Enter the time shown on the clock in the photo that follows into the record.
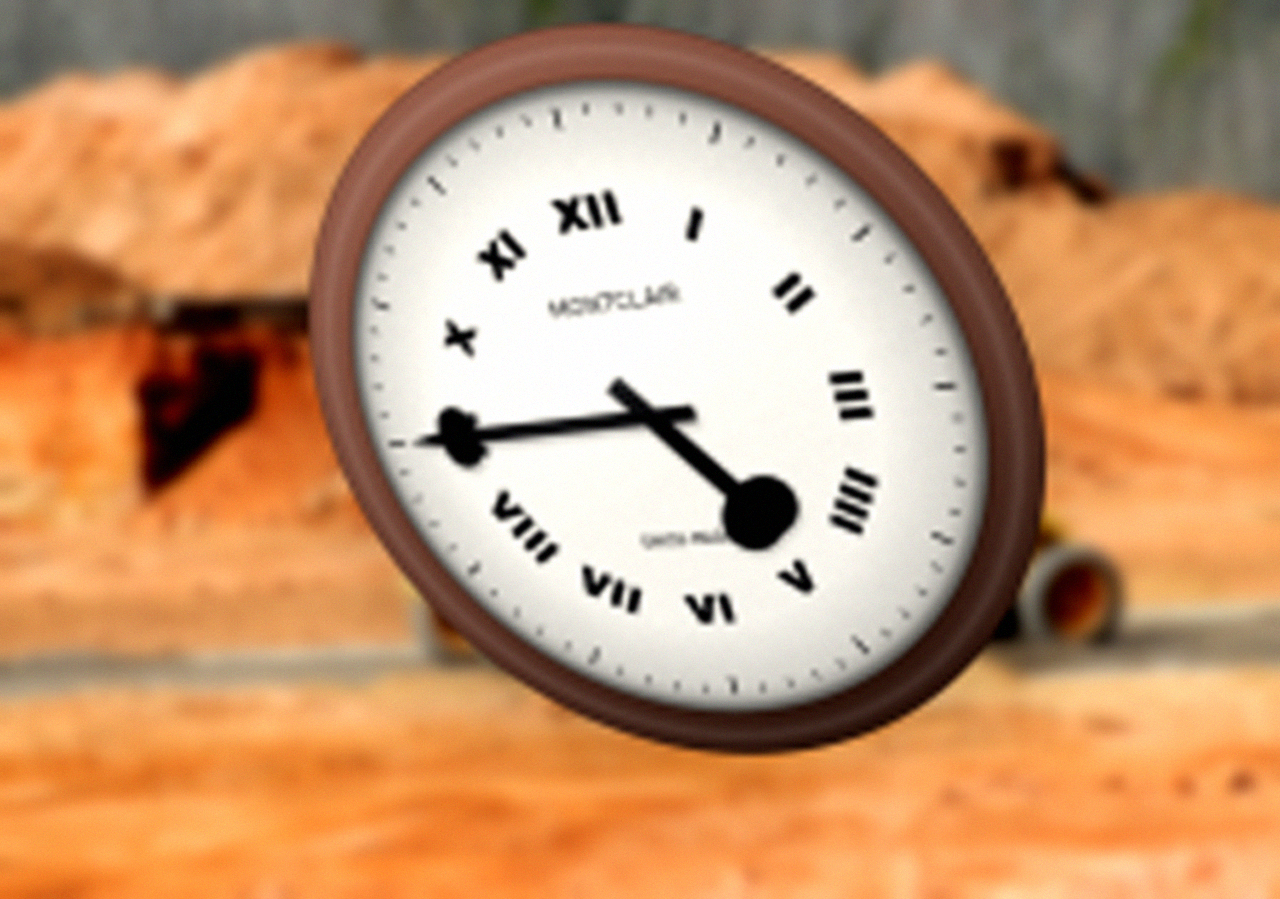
4:45
